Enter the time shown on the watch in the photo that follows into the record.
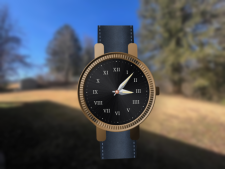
3:07
